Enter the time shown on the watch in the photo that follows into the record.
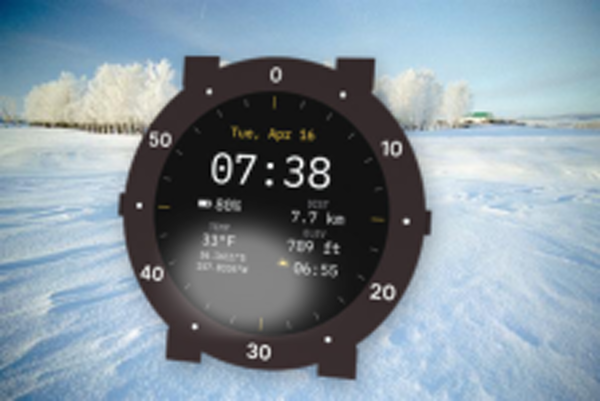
7:38
